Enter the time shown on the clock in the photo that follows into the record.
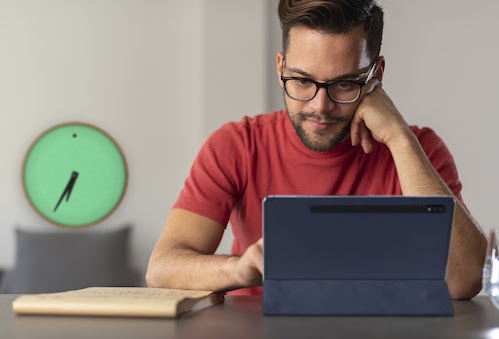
6:35
